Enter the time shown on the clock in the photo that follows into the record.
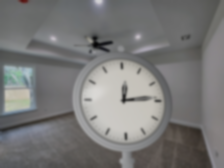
12:14
